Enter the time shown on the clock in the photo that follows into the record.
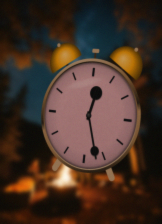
12:27
